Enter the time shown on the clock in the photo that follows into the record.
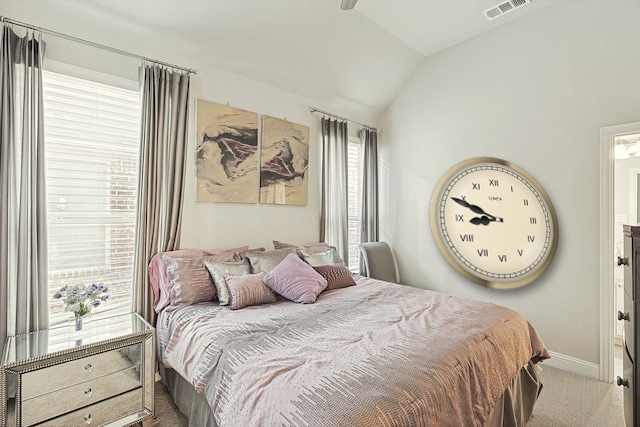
8:49
